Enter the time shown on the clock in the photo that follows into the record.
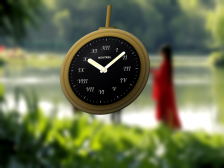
10:08
